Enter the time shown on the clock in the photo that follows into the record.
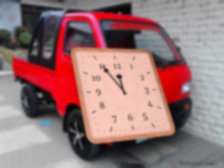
11:55
